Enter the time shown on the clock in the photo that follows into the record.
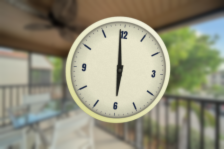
5:59
